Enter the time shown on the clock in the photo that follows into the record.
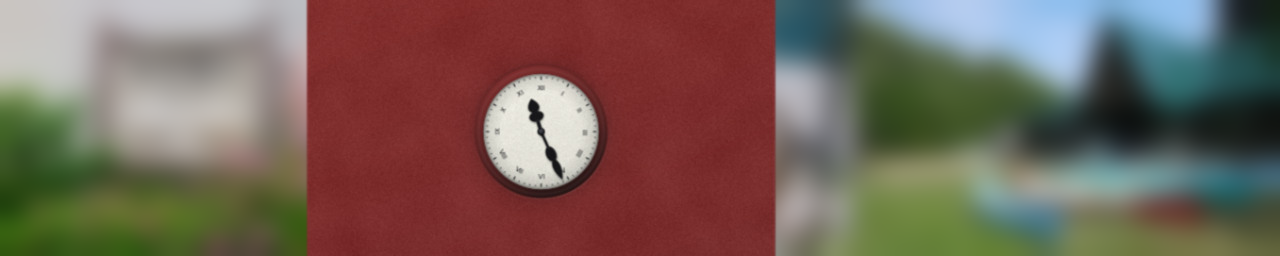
11:26
